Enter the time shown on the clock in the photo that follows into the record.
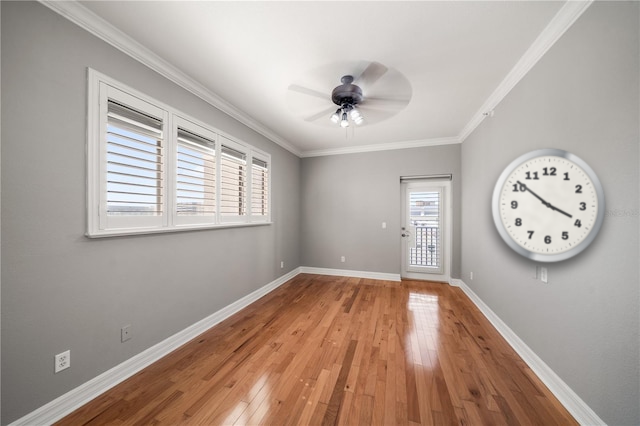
3:51
